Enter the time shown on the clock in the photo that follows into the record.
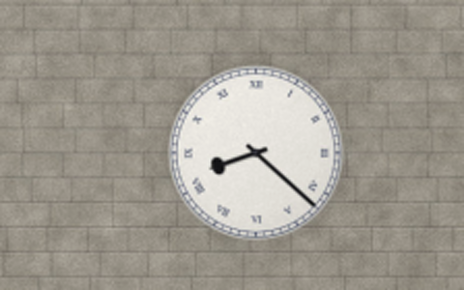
8:22
